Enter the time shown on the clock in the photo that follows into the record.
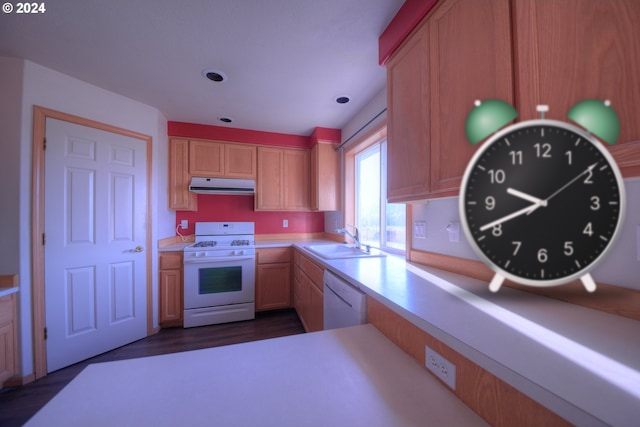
9:41:09
